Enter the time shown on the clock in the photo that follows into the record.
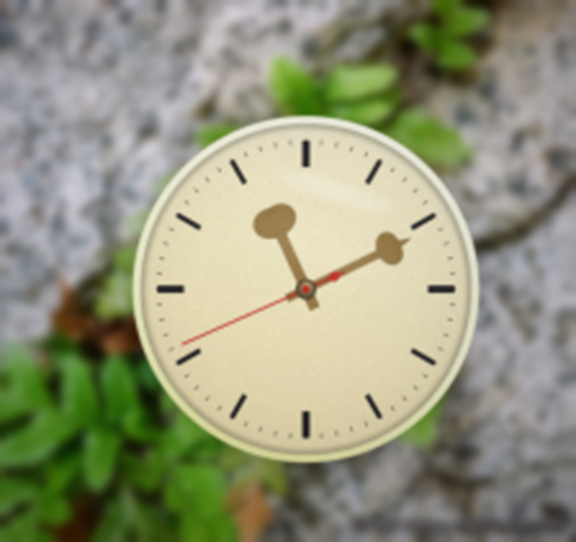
11:10:41
